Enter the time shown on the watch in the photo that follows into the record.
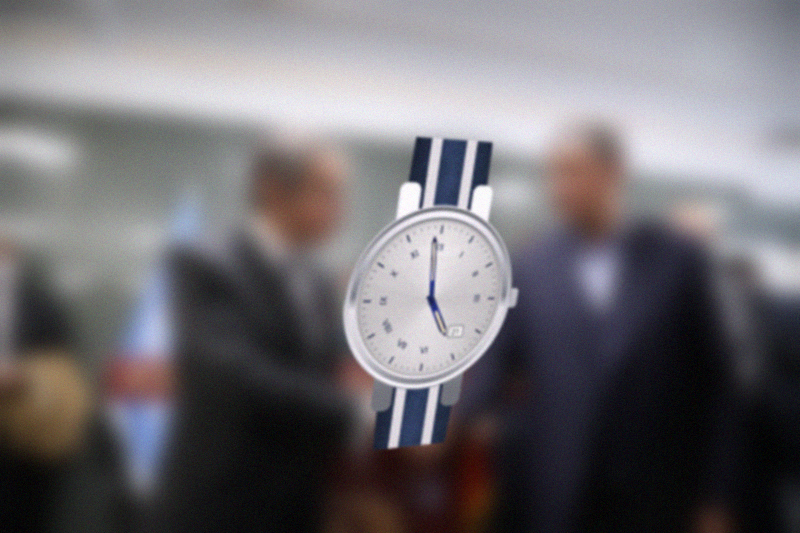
4:59
